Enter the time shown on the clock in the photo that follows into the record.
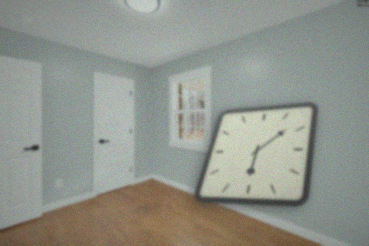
6:08
